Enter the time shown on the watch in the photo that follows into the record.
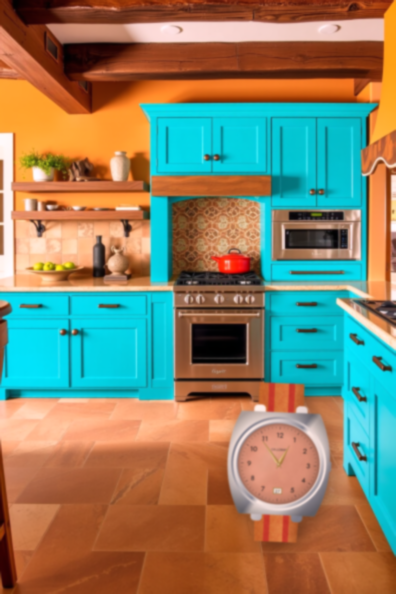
12:54
